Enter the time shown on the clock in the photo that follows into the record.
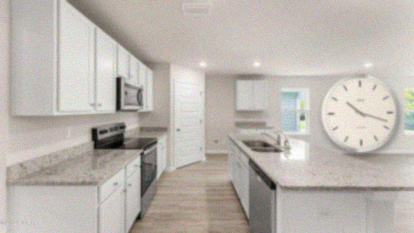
10:18
